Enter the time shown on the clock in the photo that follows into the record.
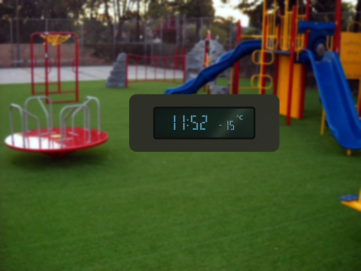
11:52
